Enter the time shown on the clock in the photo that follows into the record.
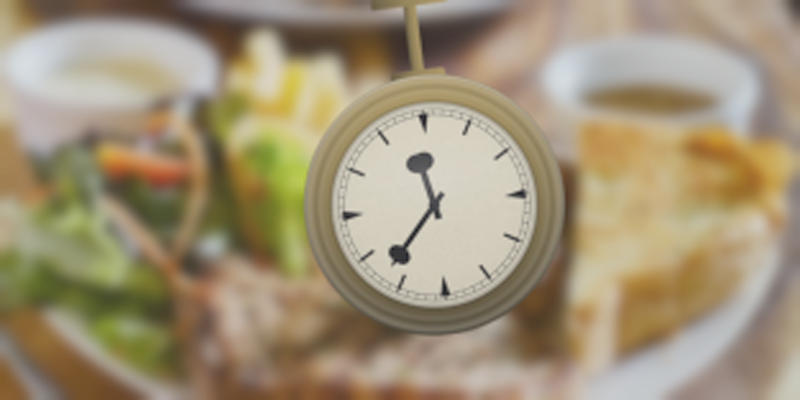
11:37
